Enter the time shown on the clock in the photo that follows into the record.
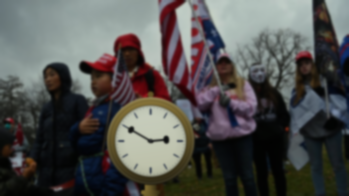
2:50
